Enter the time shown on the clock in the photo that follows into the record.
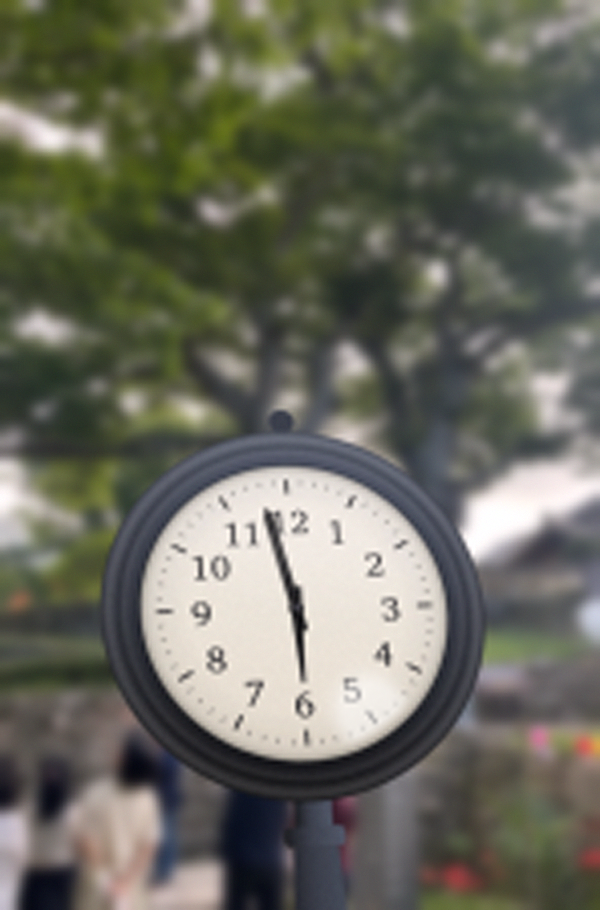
5:58
